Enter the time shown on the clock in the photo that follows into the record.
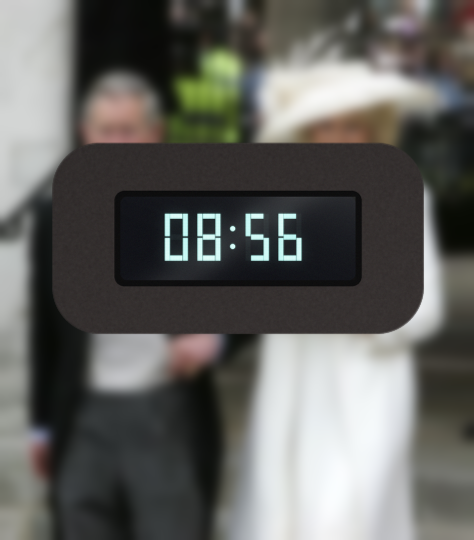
8:56
